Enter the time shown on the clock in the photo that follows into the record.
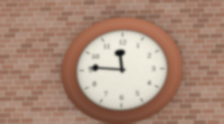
11:46
